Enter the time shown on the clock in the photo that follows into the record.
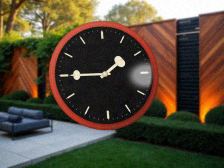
1:45
